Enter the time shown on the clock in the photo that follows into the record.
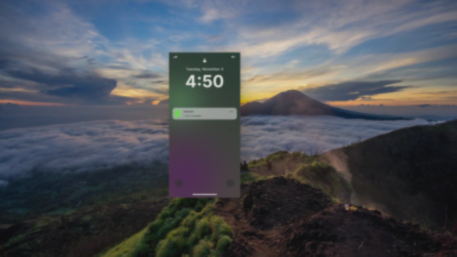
4:50
